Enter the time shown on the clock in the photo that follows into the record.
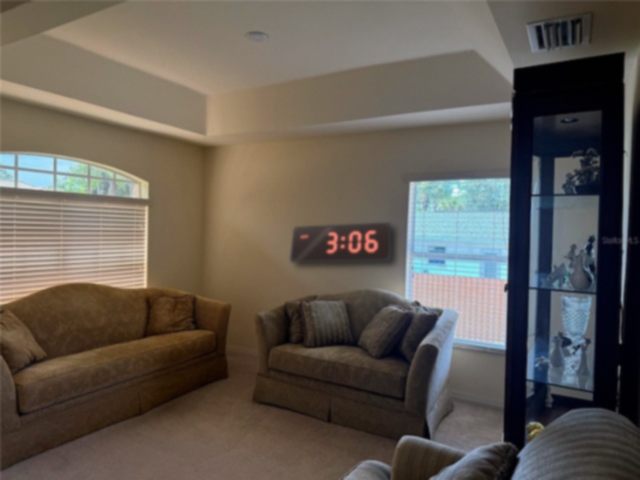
3:06
